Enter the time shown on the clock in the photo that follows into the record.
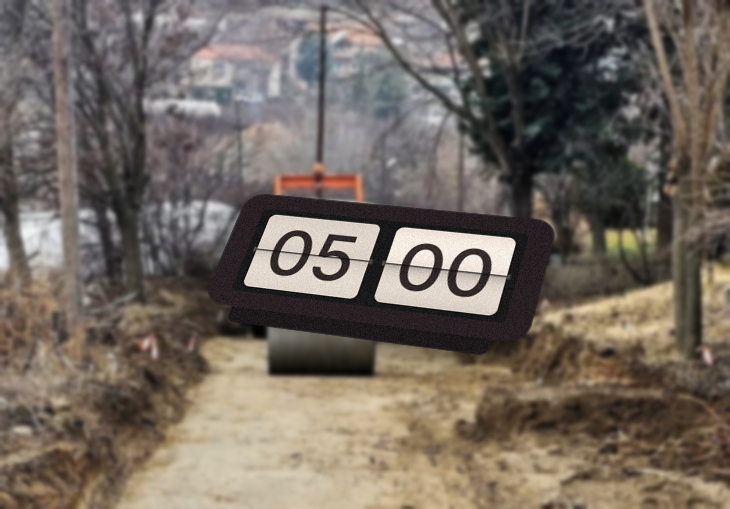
5:00
